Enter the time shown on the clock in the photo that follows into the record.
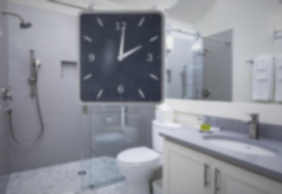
2:01
